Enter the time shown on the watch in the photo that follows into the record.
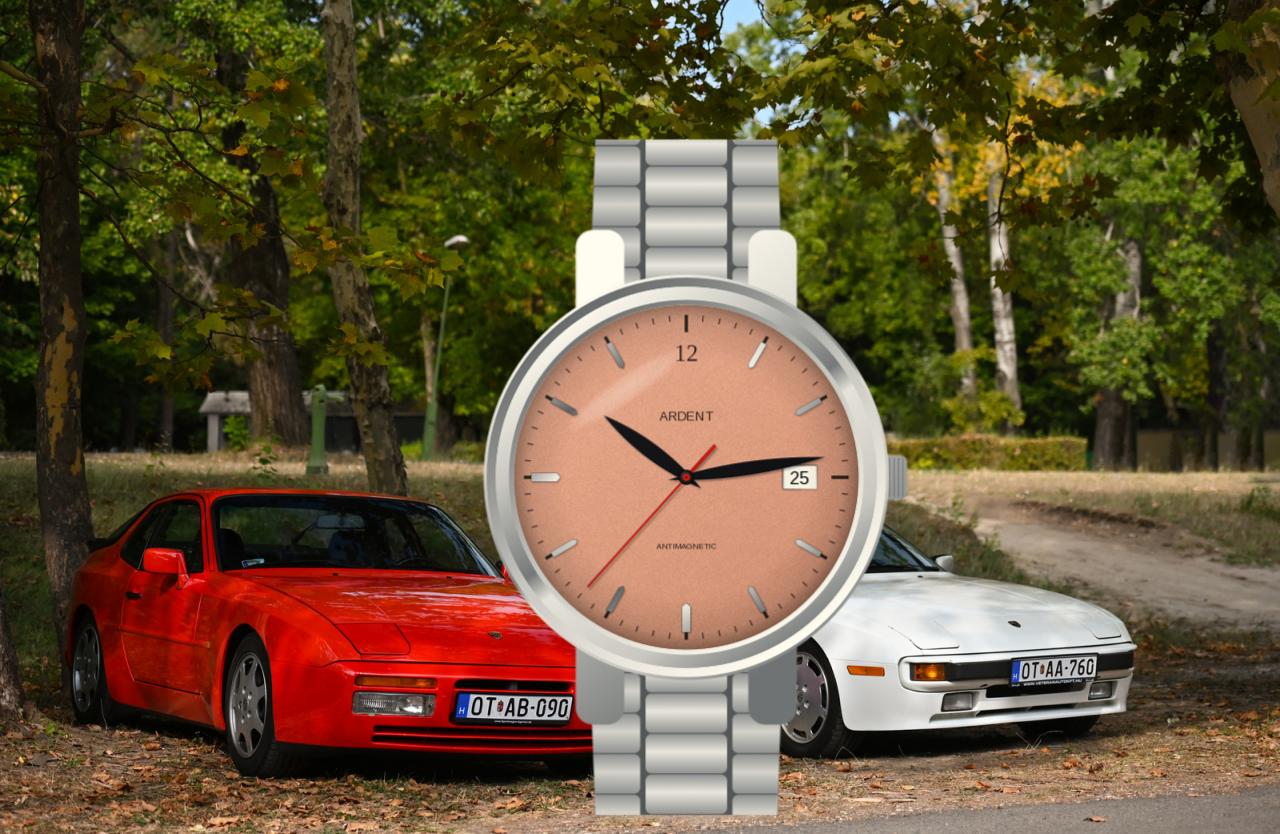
10:13:37
